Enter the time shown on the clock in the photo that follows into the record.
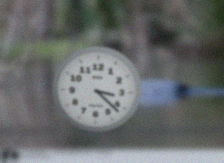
3:22
